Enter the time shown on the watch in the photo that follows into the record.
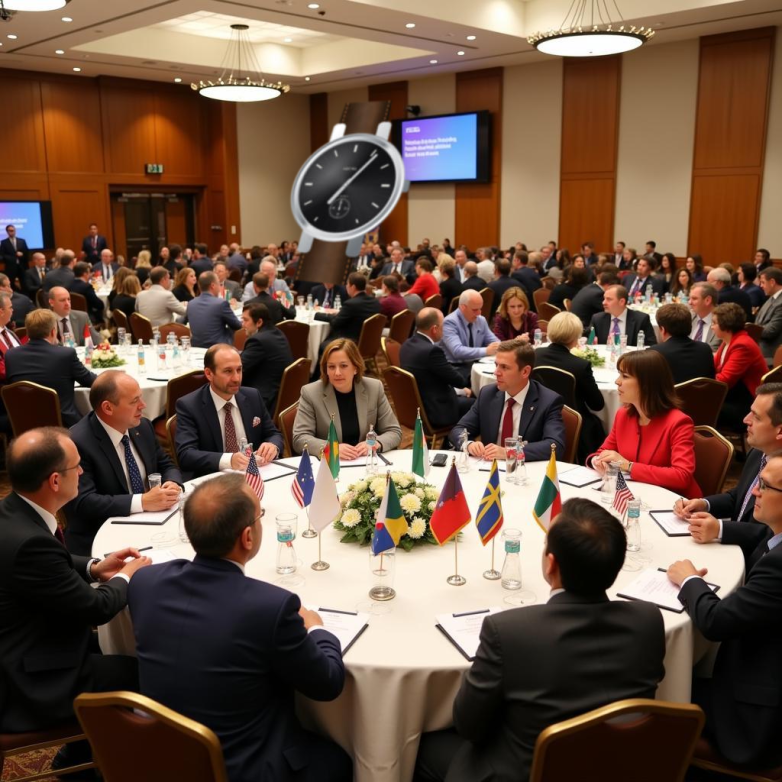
7:06
